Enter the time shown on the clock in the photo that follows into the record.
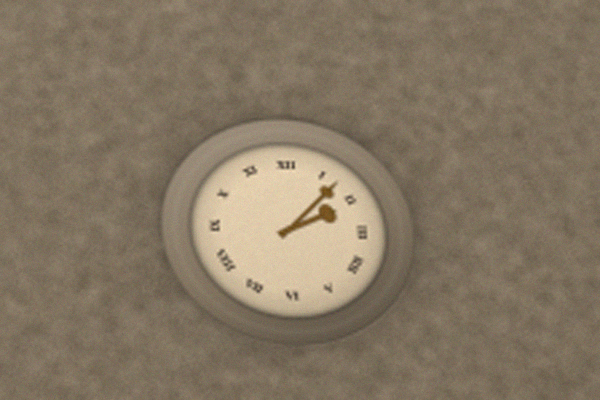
2:07
